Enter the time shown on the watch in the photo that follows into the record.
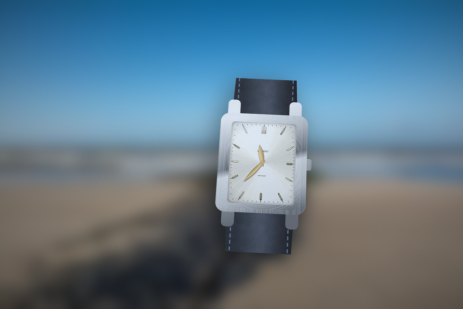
11:37
